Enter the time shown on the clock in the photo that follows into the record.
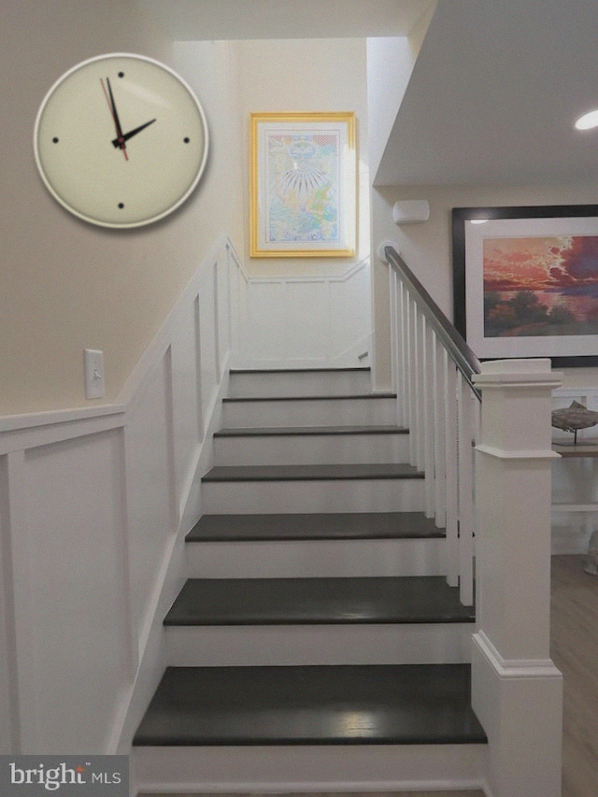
1:57:57
